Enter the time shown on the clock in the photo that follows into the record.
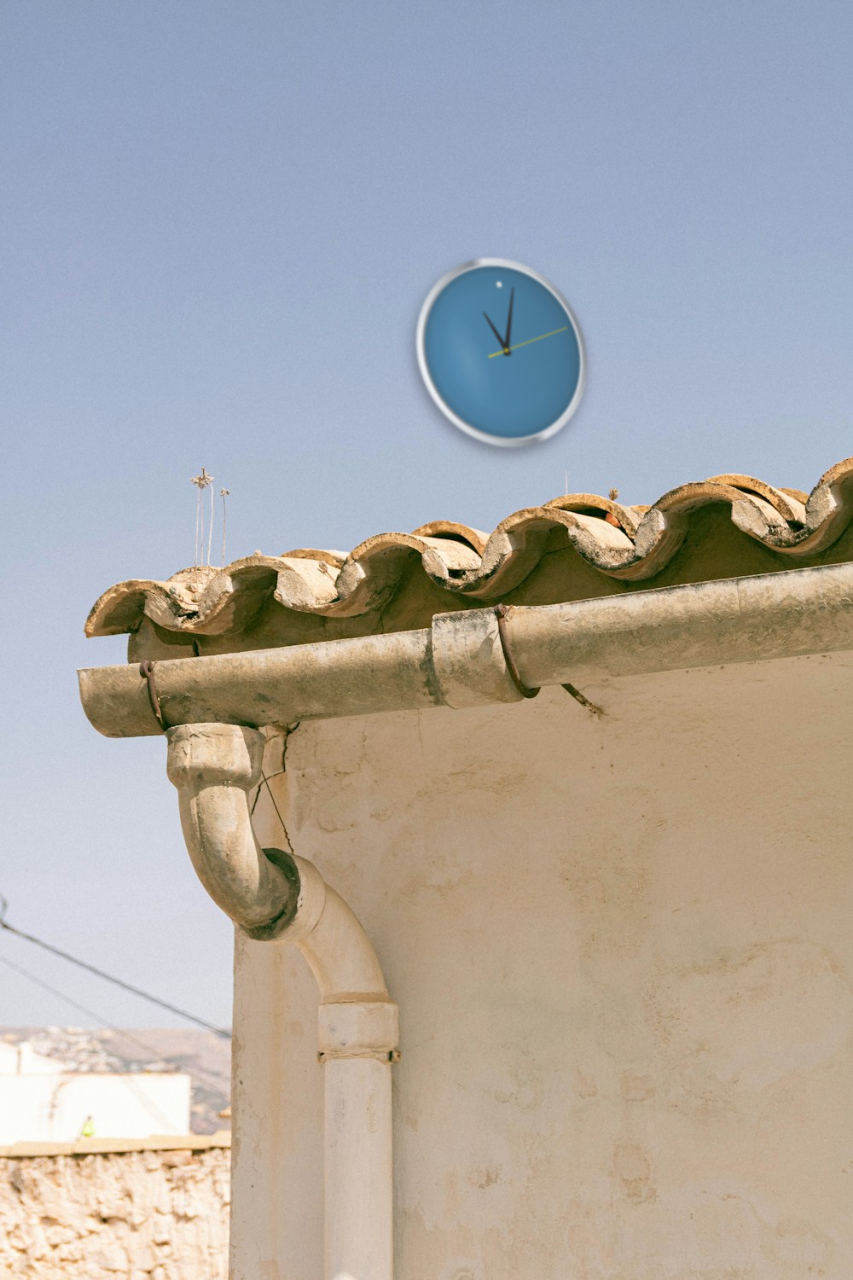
11:02:12
